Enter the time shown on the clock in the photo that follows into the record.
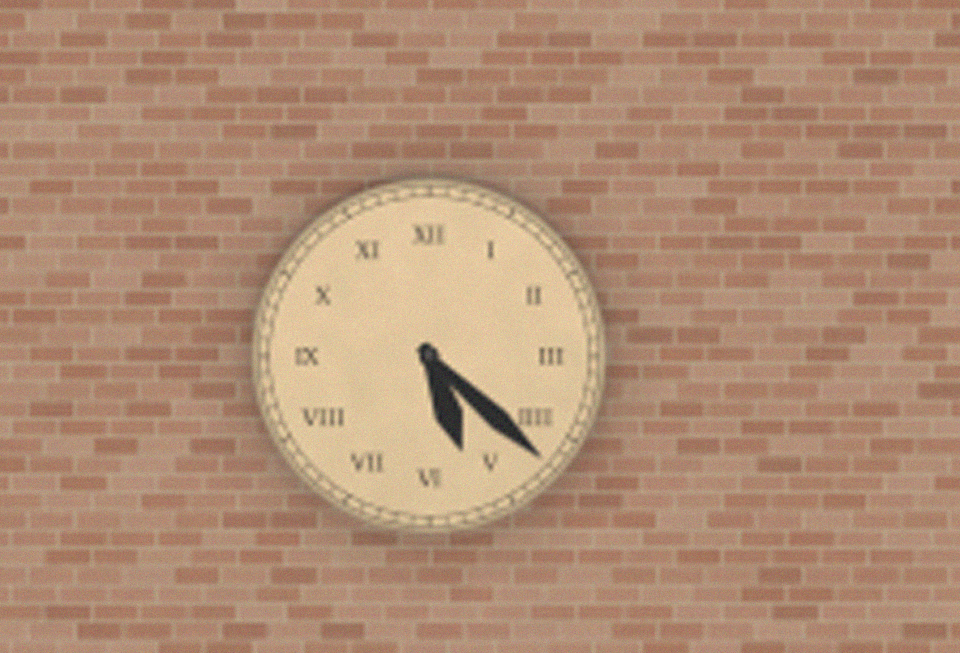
5:22
